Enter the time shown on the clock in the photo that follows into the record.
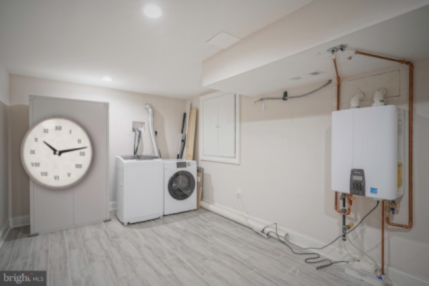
10:13
